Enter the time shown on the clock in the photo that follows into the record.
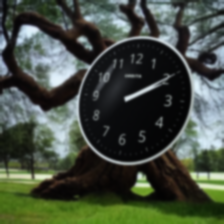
2:10
